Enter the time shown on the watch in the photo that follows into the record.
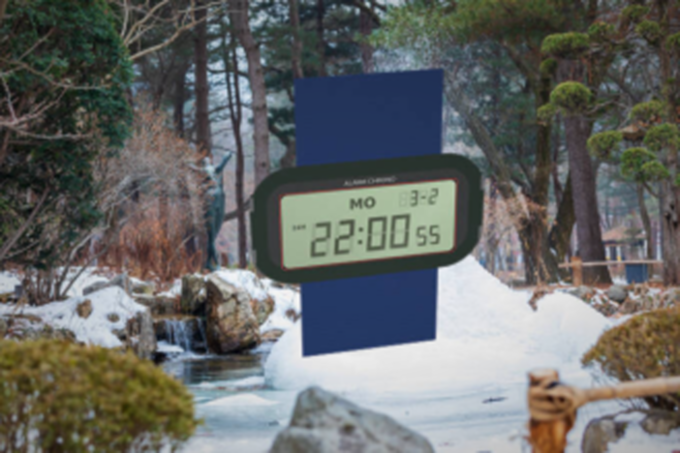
22:00:55
